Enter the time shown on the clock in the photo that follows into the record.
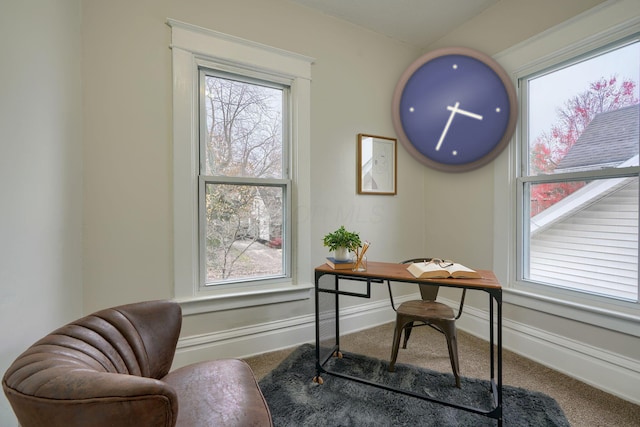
3:34
